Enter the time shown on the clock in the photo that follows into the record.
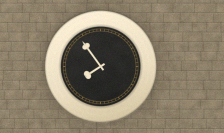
7:54
